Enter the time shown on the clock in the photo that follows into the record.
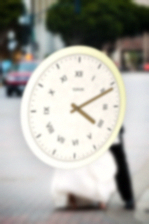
4:11
